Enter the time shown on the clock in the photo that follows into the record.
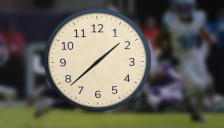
1:38
